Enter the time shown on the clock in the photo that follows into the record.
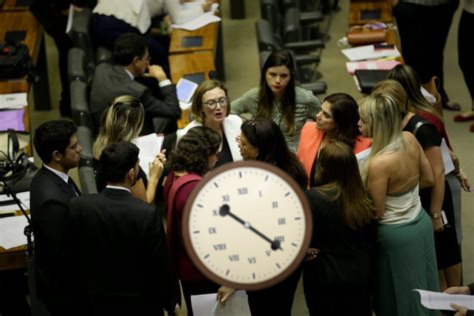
10:22
